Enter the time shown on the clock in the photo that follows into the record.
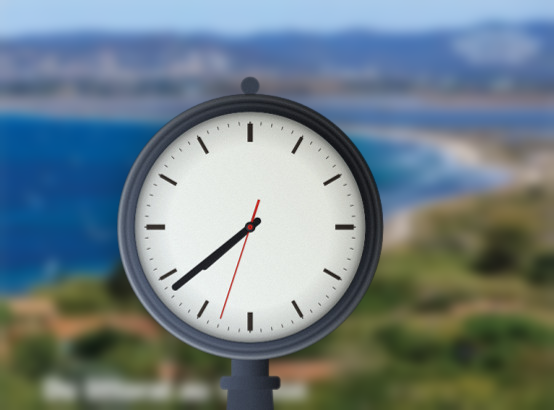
7:38:33
